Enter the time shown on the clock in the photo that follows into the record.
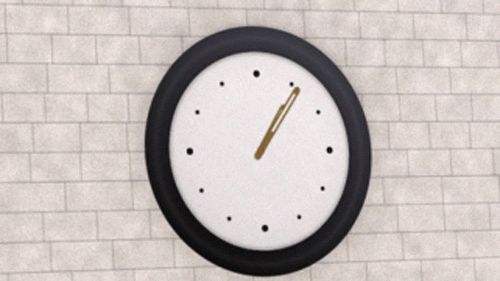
1:06
